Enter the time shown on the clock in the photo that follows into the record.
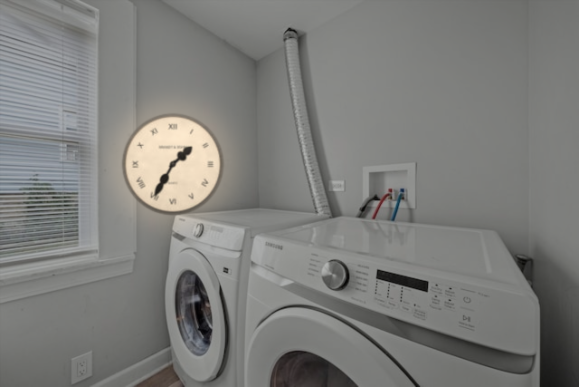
1:35
